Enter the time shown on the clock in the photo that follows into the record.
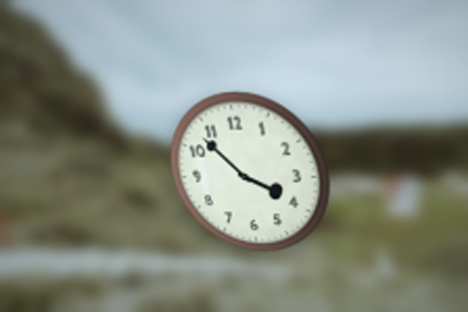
3:53
